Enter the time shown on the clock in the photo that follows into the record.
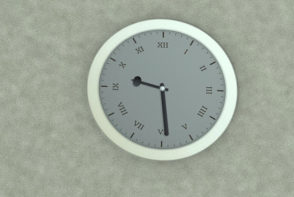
9:29
